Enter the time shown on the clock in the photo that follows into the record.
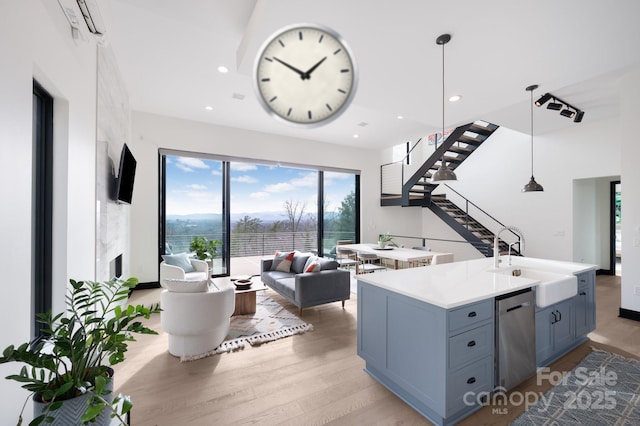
1:51
